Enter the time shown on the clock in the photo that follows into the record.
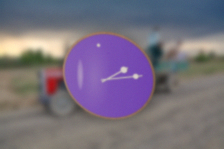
2:15
